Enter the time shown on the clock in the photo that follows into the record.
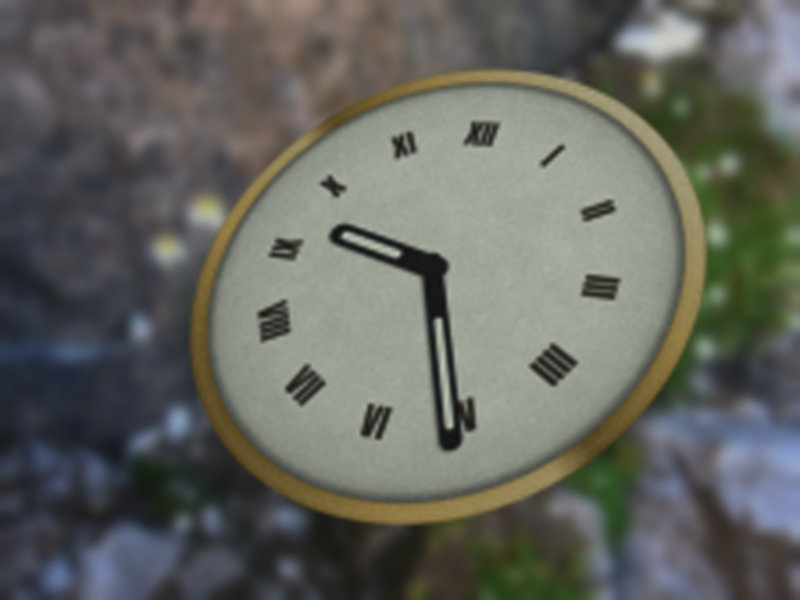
9:26
